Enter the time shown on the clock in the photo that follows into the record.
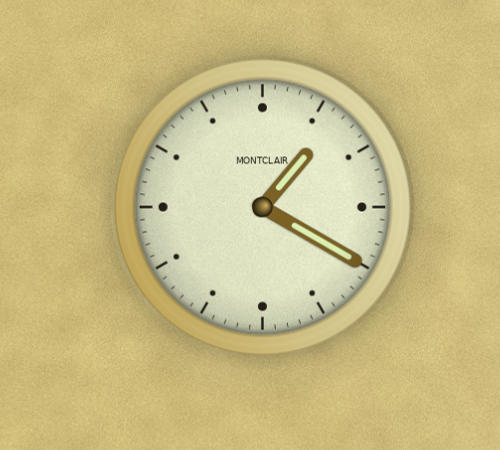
1:20
